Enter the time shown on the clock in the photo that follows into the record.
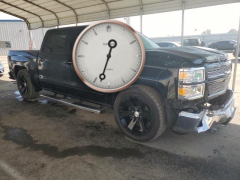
12:33
